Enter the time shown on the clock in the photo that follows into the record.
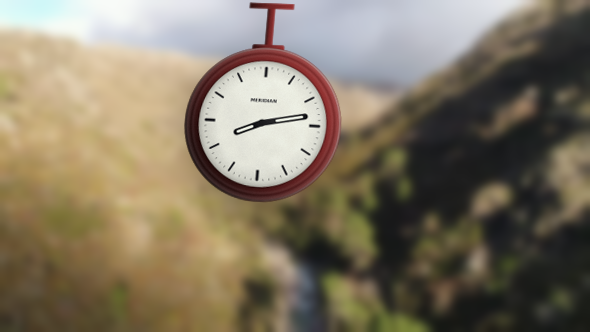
8:13
